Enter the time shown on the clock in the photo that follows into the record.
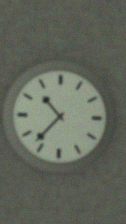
10:37
